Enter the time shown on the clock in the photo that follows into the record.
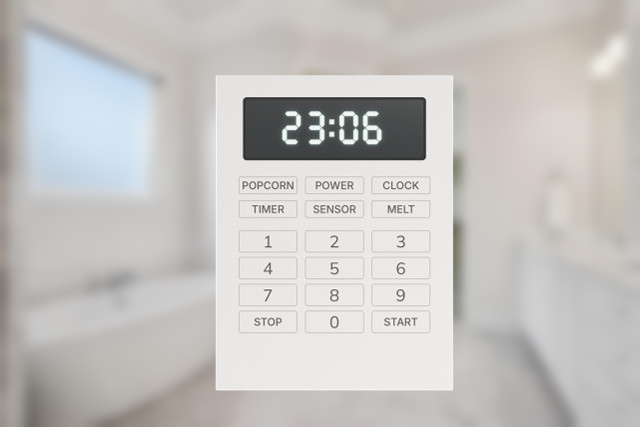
23:06
